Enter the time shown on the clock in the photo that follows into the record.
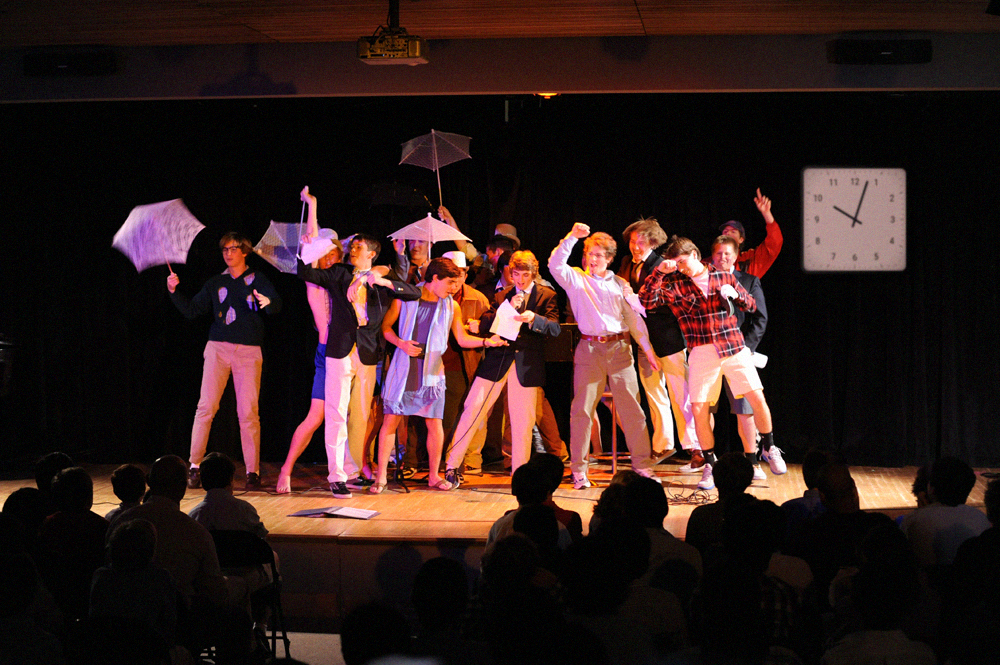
10:03
